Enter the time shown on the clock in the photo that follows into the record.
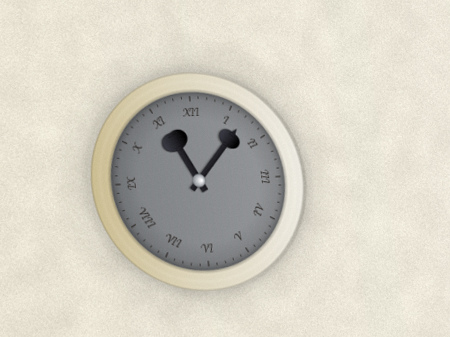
11:07
